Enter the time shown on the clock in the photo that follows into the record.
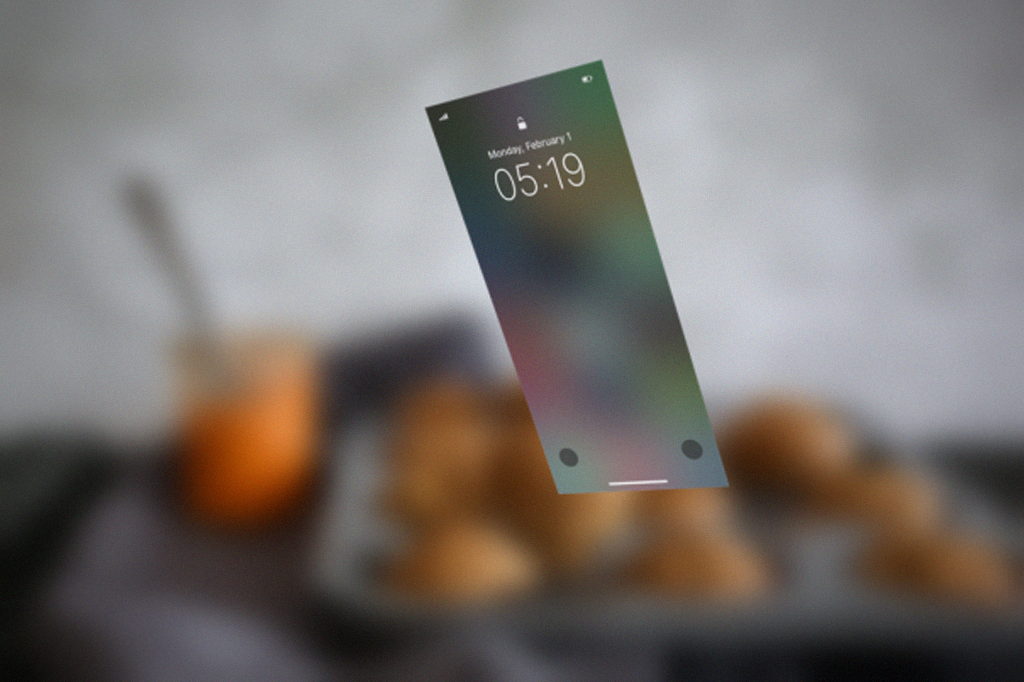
5:19
